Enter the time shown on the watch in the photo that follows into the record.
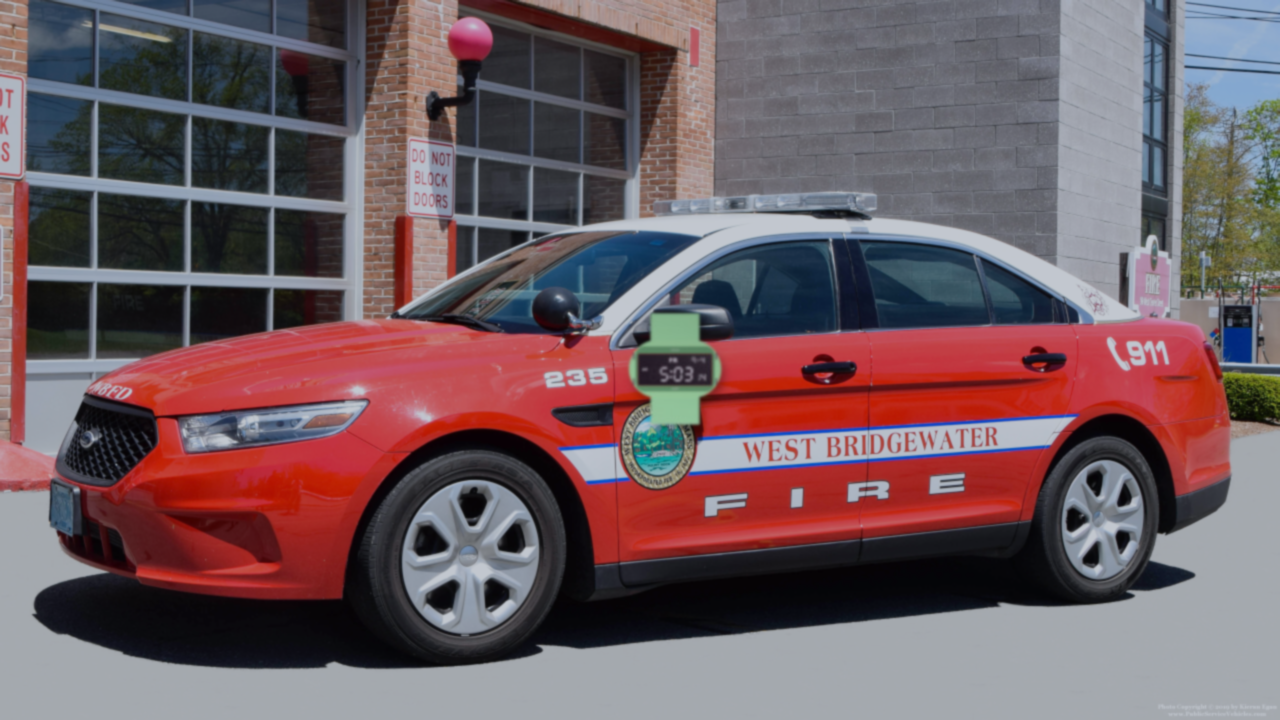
5:03
